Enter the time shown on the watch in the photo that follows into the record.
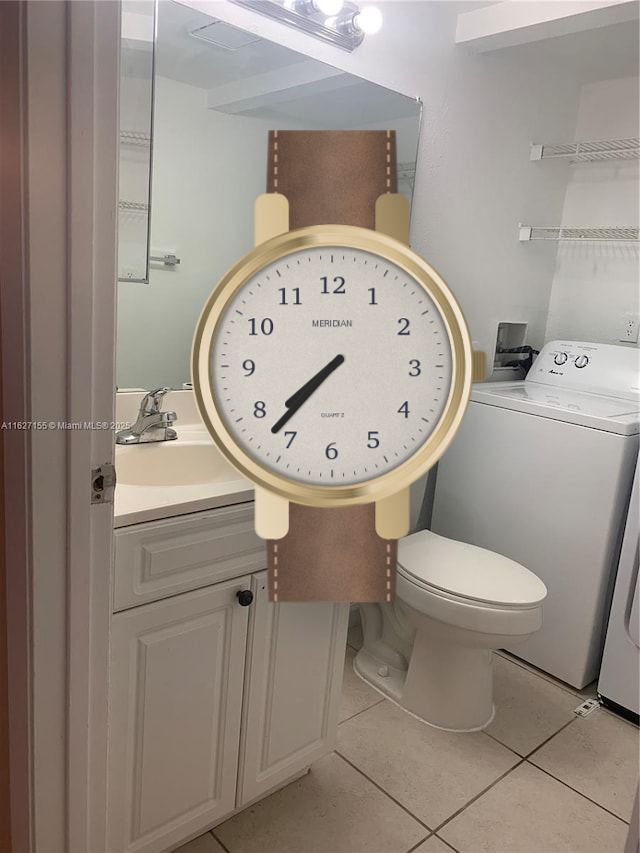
7:37
